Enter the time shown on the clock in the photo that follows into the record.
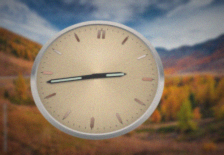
2:43
